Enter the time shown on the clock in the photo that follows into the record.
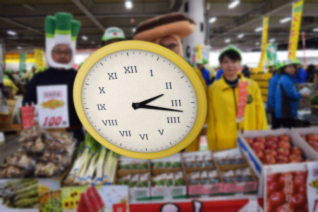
2:17
